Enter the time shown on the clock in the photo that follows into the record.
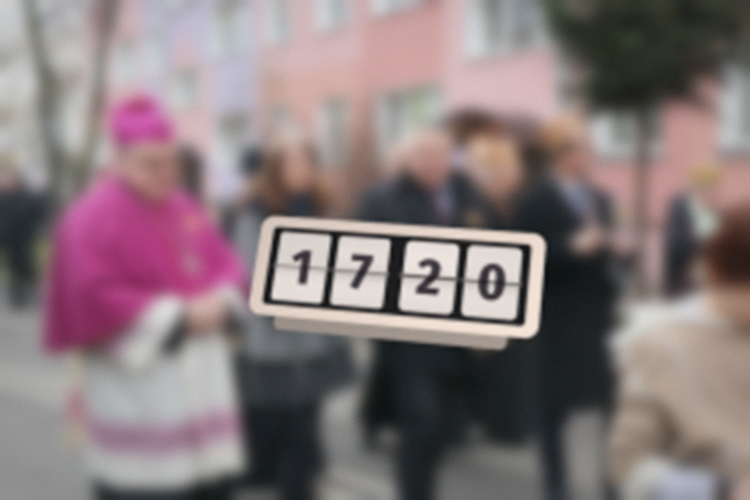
17:20
